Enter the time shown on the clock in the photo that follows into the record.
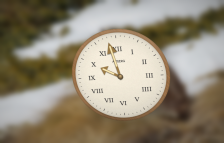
9:58
